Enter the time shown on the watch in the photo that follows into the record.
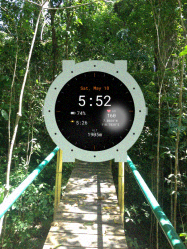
5:52
